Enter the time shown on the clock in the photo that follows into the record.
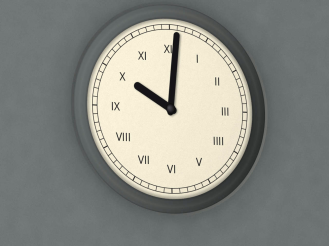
10:01
